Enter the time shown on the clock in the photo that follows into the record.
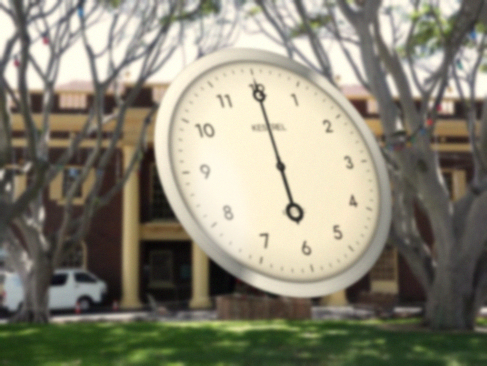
6:00
